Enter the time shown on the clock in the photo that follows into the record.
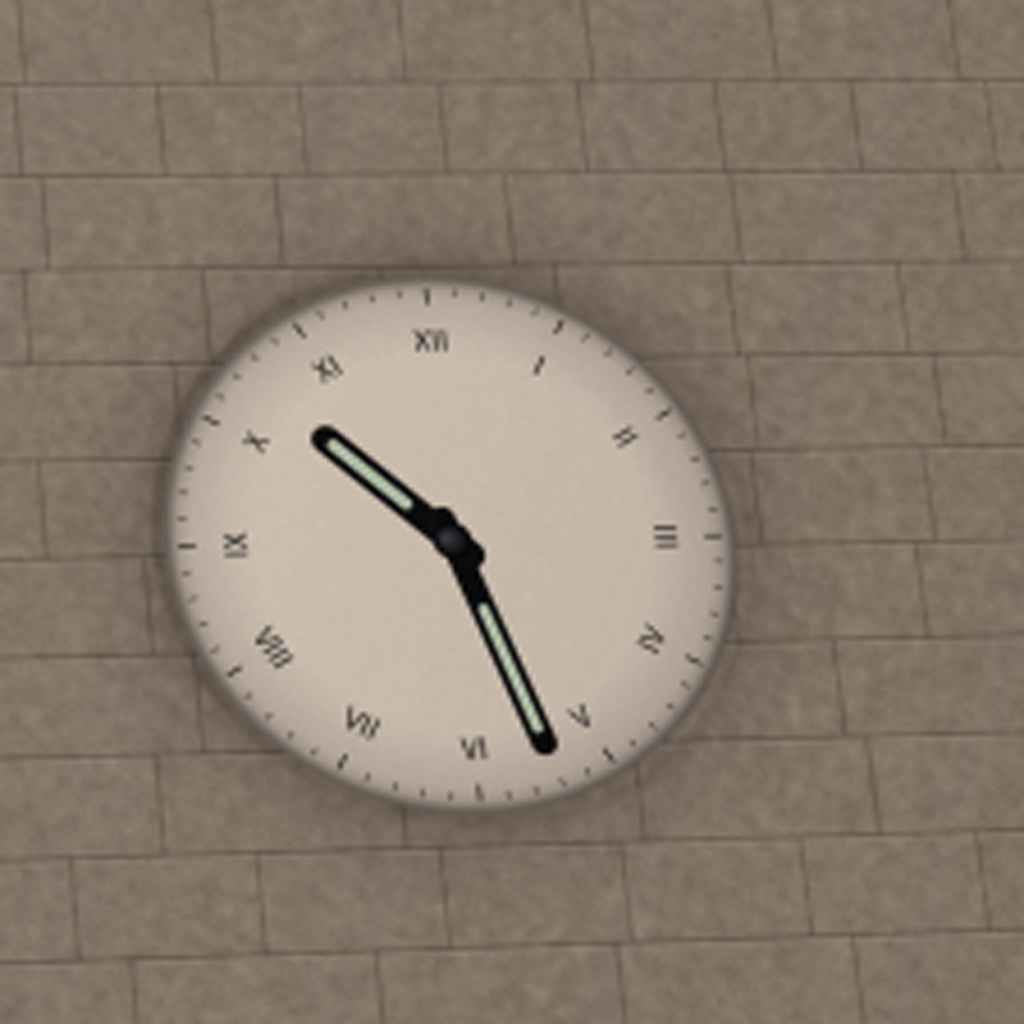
10:27
